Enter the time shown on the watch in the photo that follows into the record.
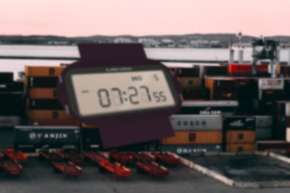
7:27:55
